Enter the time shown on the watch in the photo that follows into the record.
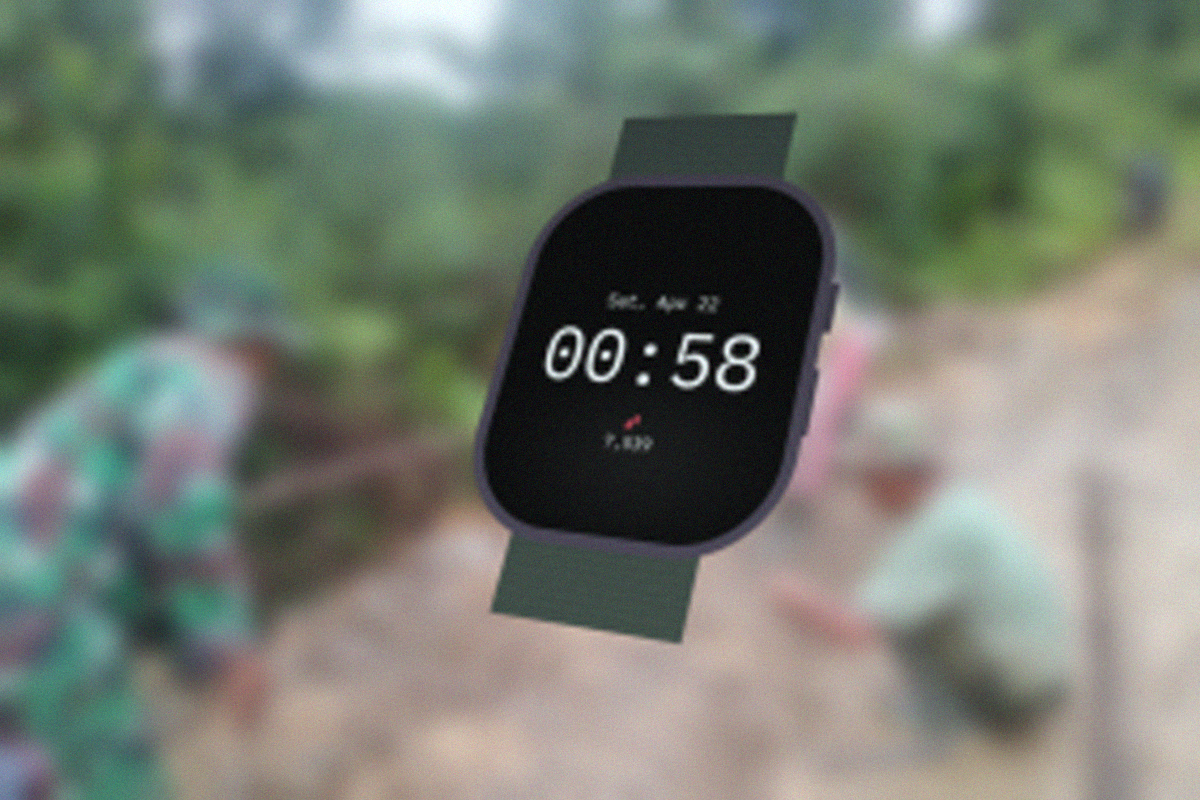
0:58
